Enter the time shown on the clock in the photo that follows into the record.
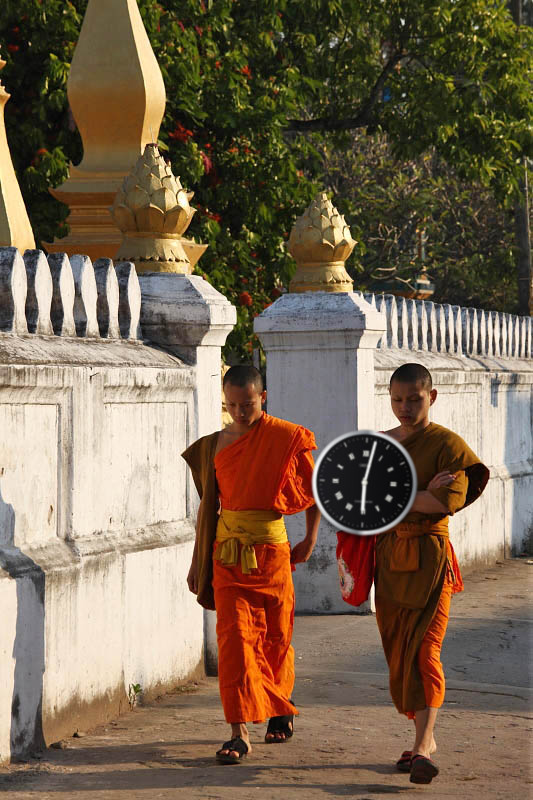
6:02
